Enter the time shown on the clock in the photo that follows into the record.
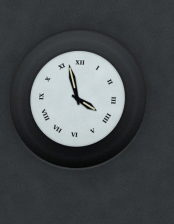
3:57
